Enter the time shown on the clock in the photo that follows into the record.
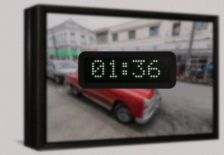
1:36
